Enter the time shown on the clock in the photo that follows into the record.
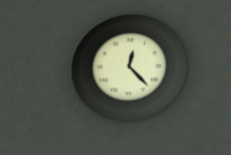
12:23
